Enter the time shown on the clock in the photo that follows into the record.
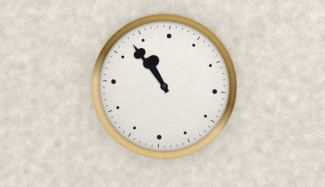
10:53
